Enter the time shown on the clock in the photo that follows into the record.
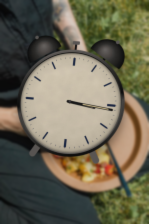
3:16
